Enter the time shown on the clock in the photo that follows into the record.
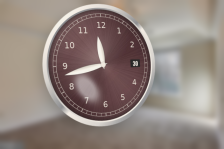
11:43
